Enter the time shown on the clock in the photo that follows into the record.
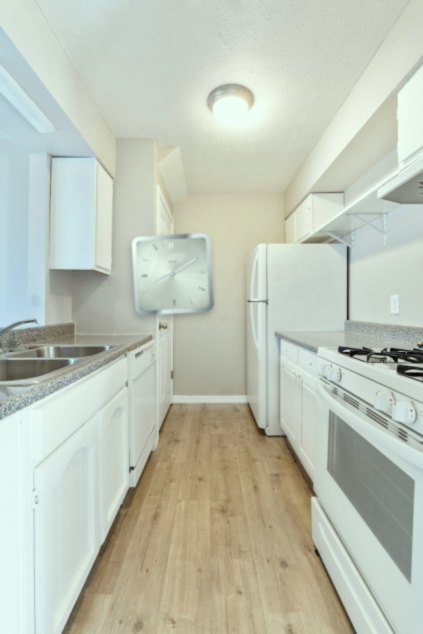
8:10
